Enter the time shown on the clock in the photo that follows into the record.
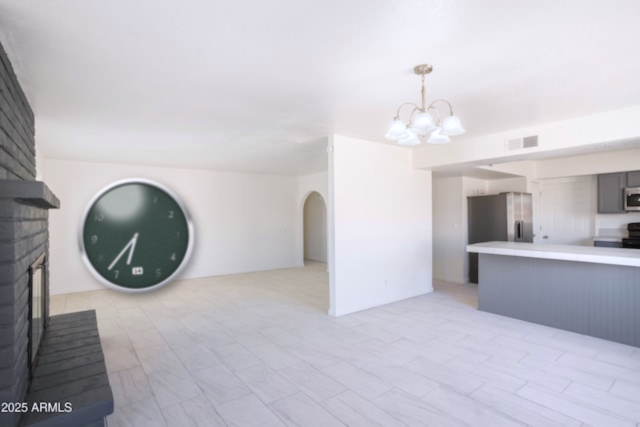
6:37
